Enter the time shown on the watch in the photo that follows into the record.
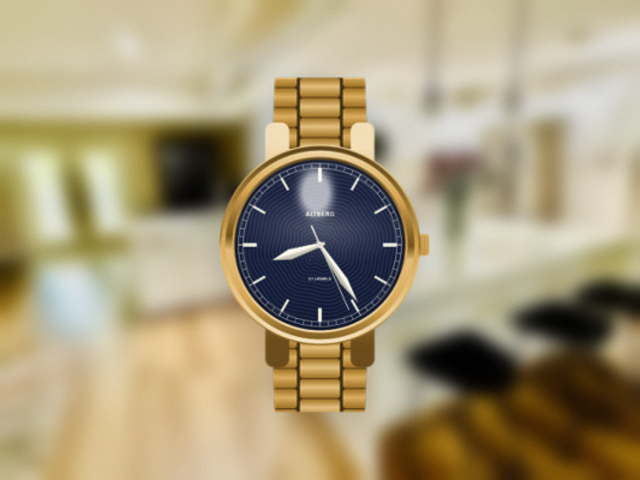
8:24:26
